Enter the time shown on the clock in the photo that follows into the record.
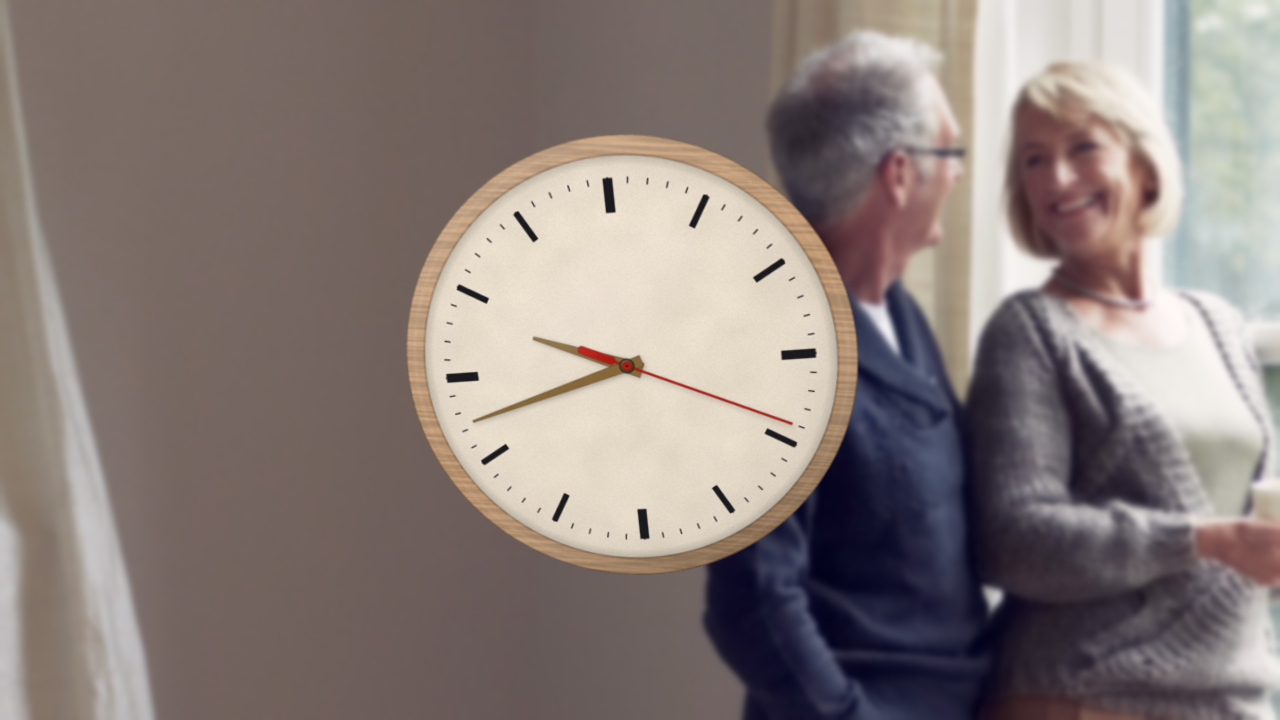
9:42:19
